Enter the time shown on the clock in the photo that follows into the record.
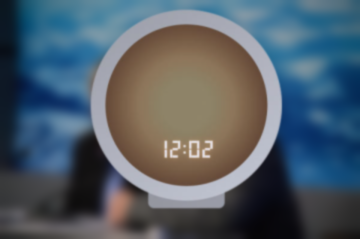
12:02
